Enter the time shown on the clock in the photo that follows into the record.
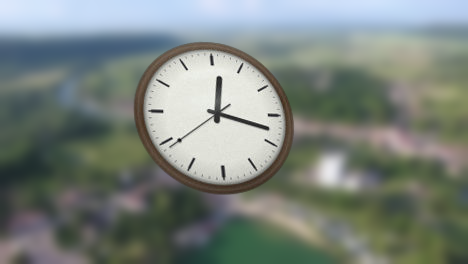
12:17:39
